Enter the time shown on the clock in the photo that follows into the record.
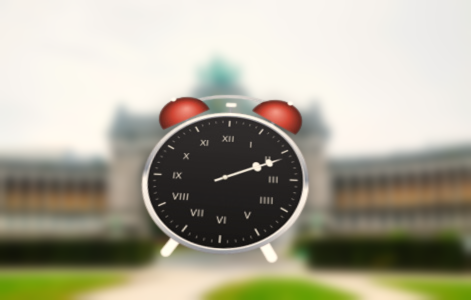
2:11
